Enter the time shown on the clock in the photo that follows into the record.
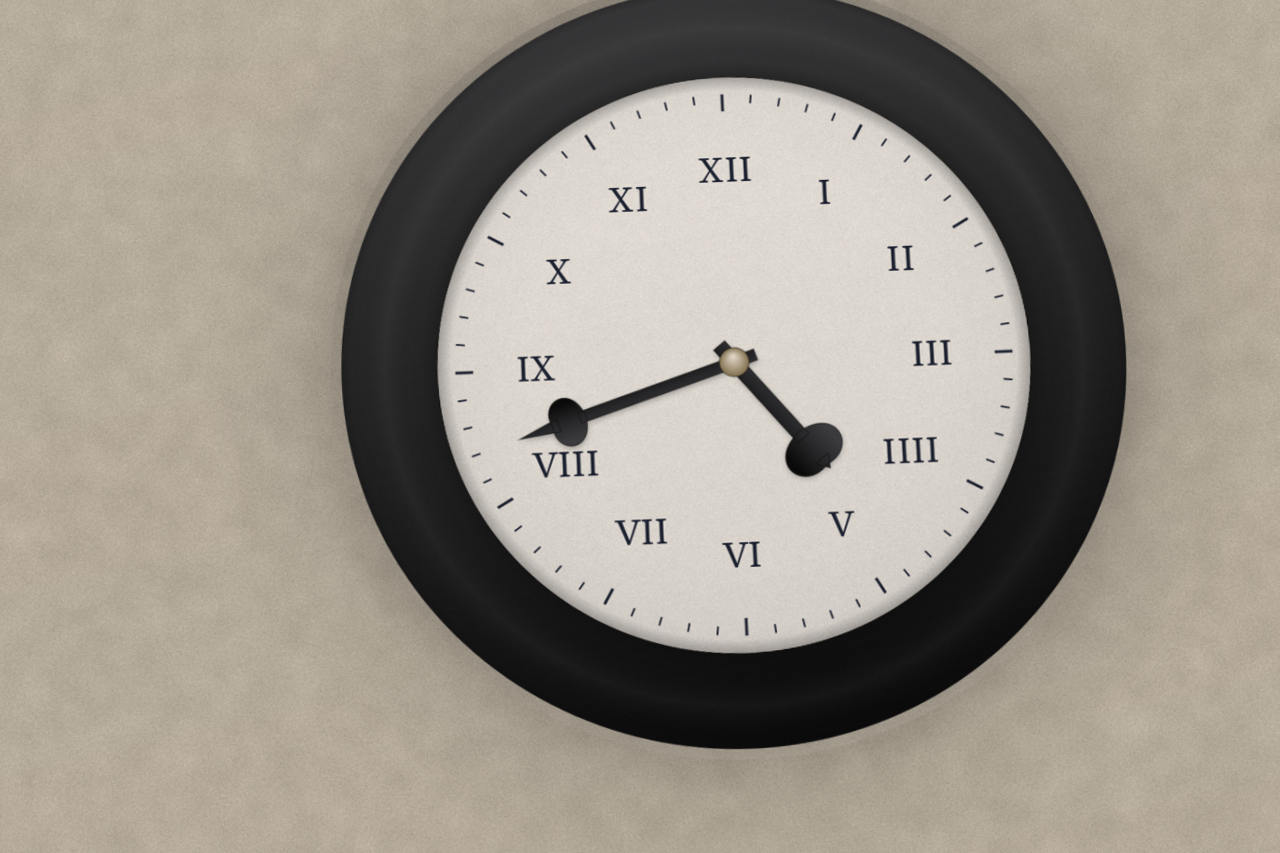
4:42
